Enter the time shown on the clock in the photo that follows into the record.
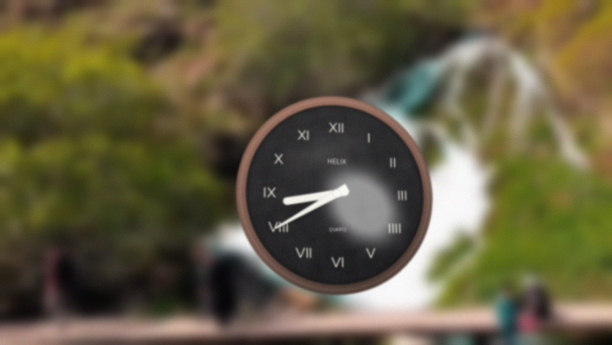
8:40
